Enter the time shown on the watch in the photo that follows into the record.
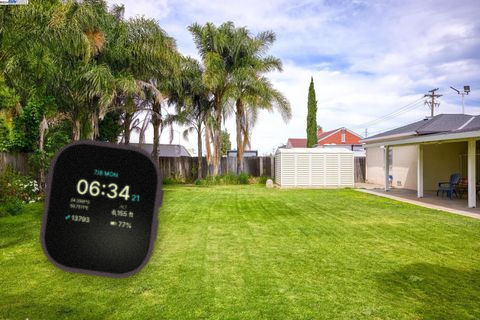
6:34
